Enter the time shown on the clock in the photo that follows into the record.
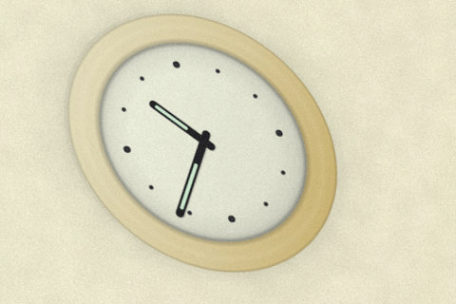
10:36
